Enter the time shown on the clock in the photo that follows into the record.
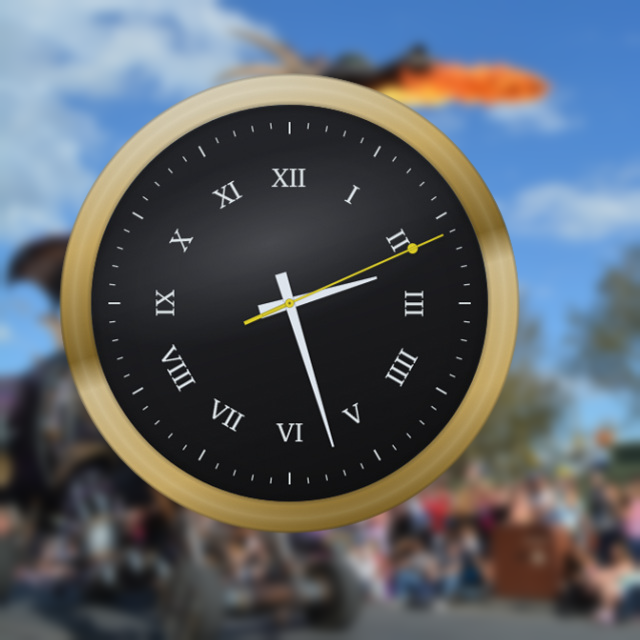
2:27:11
